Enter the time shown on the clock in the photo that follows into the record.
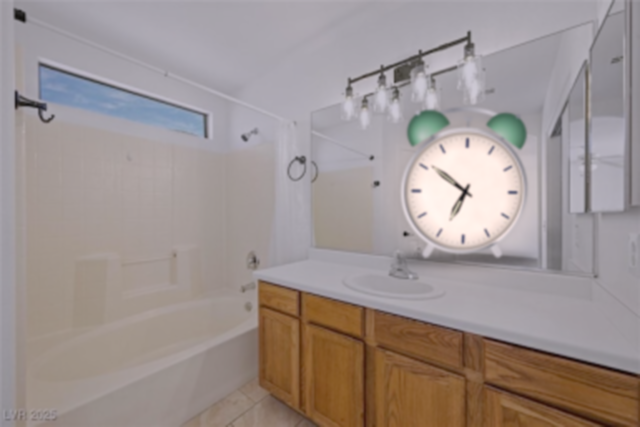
6:51
